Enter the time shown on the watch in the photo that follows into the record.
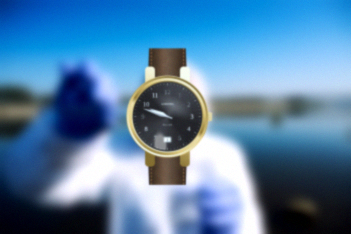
9:48
